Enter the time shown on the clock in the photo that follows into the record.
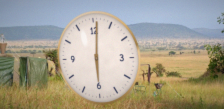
6:01
